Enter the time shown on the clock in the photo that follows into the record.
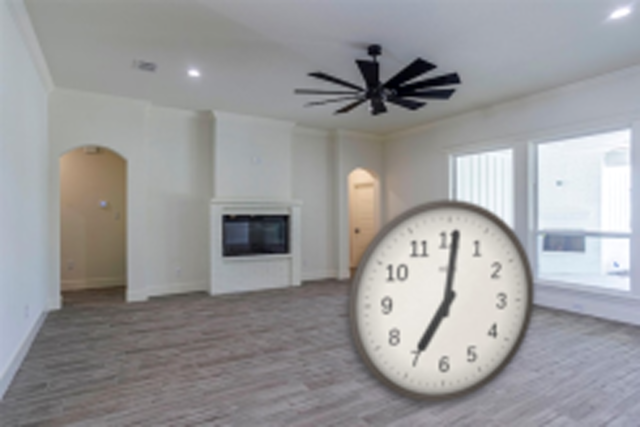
7:01
